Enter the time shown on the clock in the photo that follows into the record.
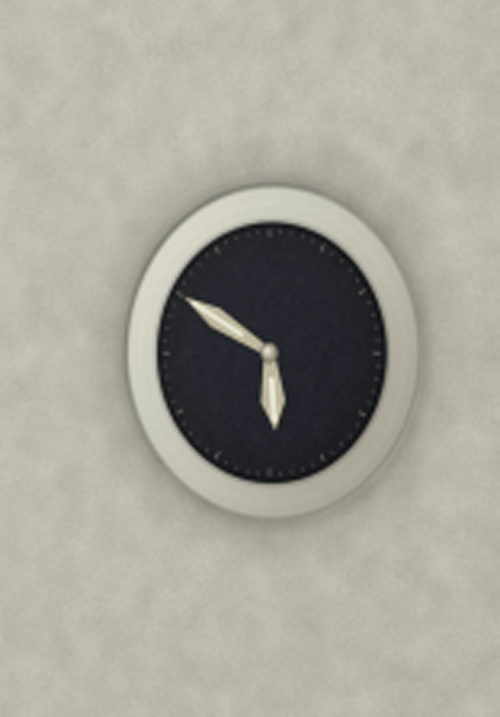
5:50
